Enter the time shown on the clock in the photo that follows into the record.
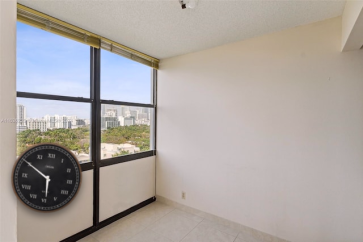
5:50
